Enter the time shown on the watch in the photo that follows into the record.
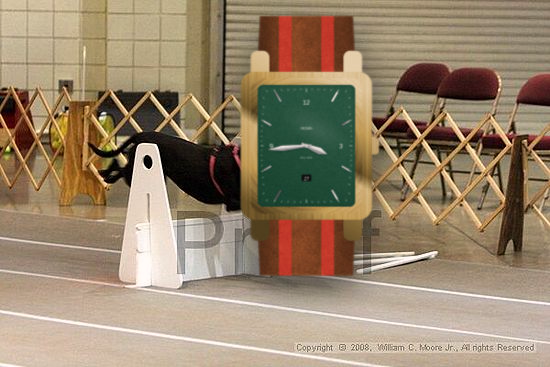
3:44
